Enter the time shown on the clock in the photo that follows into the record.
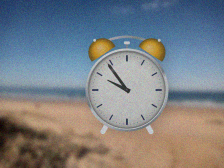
9:54
